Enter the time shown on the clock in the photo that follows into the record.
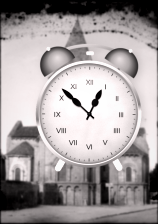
12:52
